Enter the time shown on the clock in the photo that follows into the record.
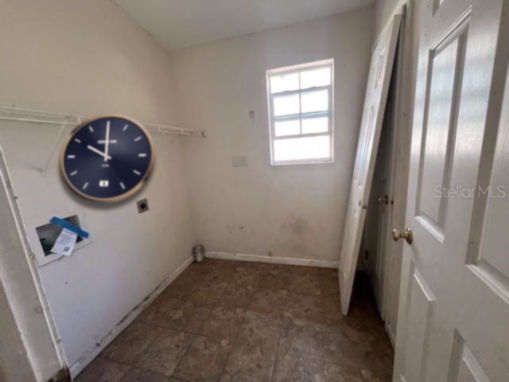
10:00
